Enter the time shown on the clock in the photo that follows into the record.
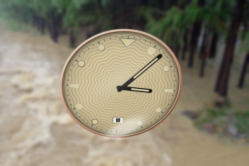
3:07
